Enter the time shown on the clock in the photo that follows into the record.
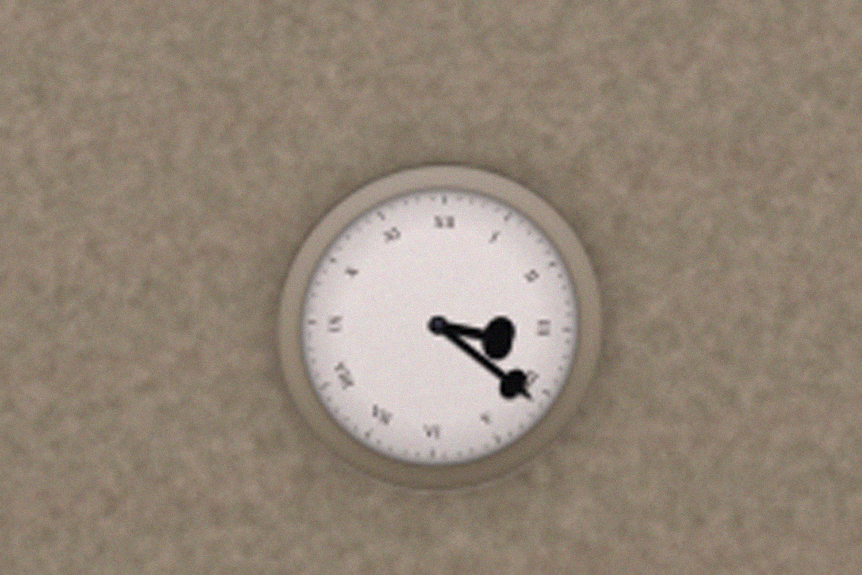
3:21
